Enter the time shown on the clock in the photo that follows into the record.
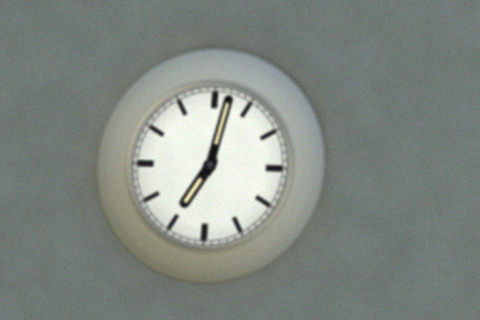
7:02
